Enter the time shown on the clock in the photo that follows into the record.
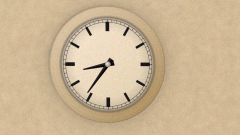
8:36
